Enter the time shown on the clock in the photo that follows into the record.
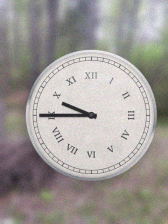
9:45
